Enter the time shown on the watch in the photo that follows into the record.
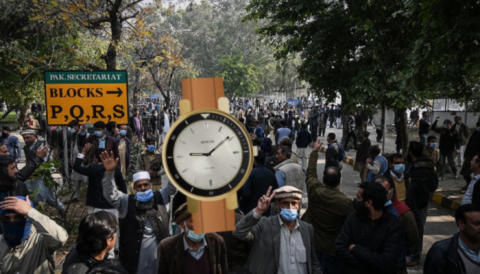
9:09
